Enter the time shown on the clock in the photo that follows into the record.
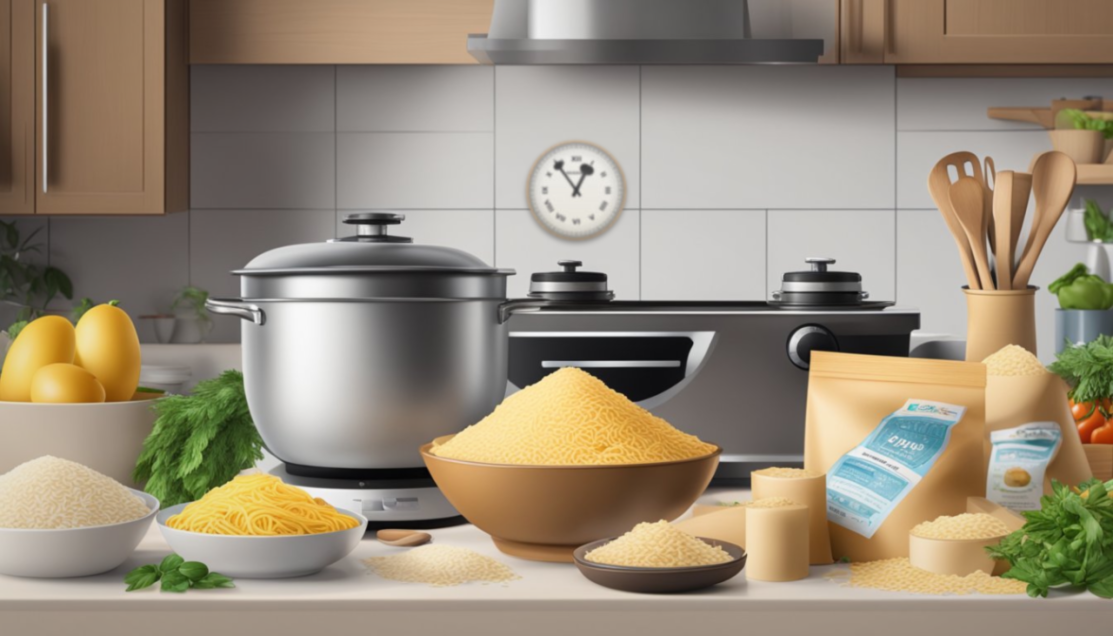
12:54
